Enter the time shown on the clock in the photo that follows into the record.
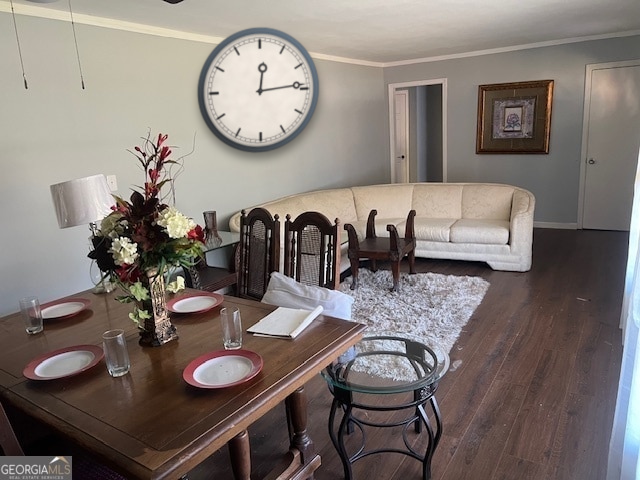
12:14
